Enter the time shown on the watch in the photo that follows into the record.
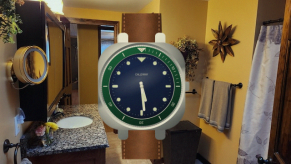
5:29
